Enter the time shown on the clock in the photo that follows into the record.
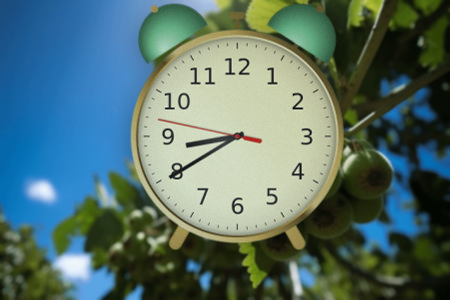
8:39:47
